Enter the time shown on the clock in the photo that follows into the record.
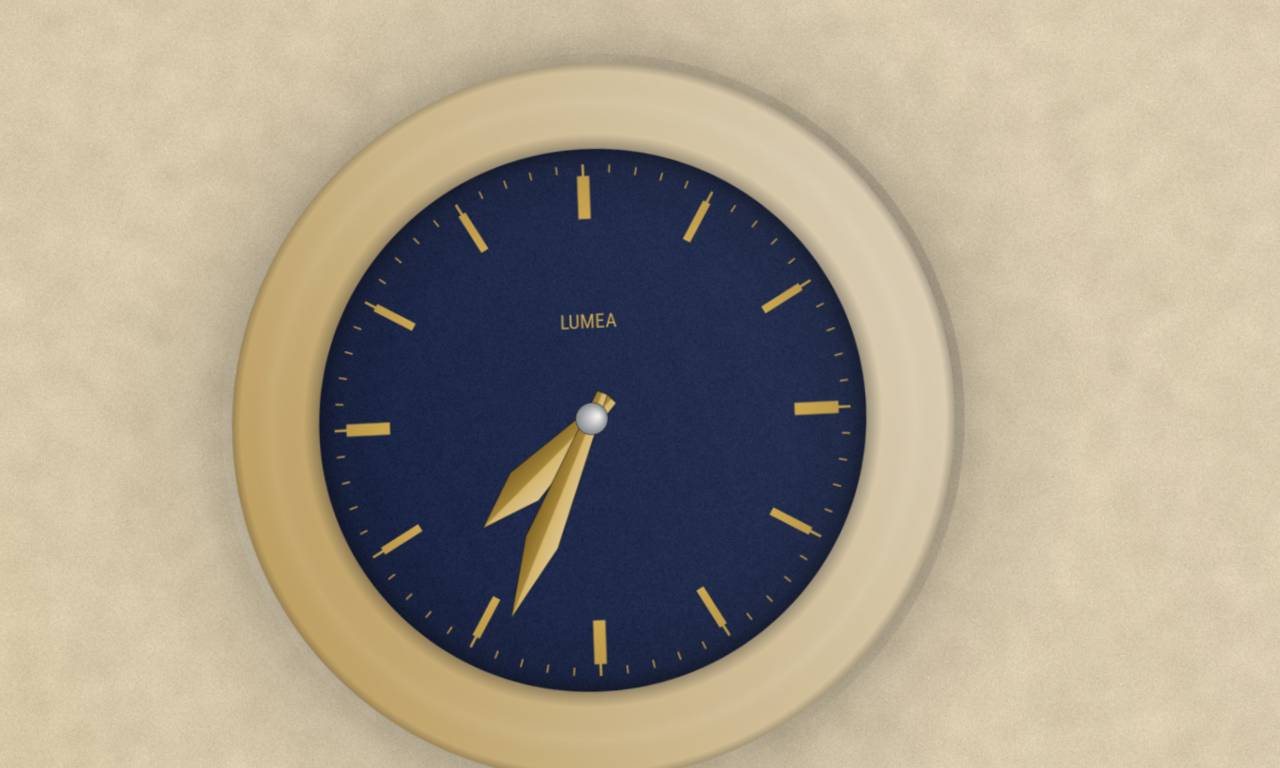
7:34
